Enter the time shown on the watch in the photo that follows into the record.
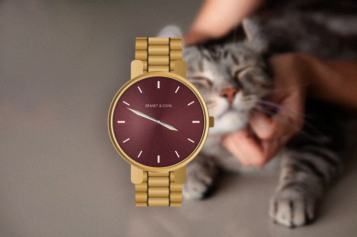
3:49
